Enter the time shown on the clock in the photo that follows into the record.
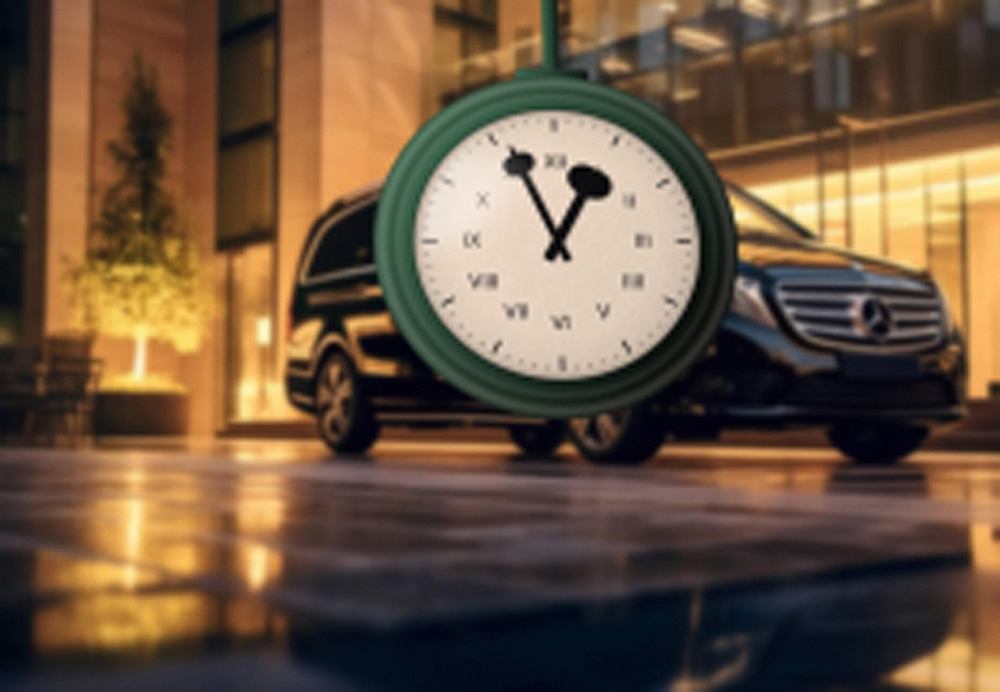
12:56
